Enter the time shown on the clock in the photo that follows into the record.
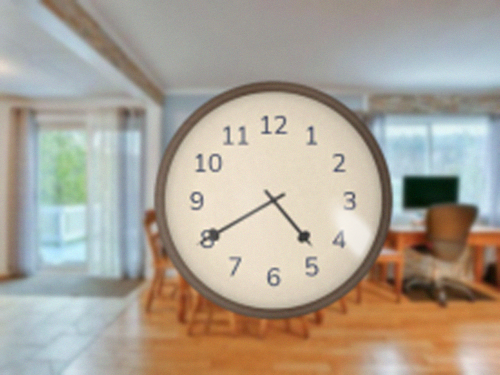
4:40
